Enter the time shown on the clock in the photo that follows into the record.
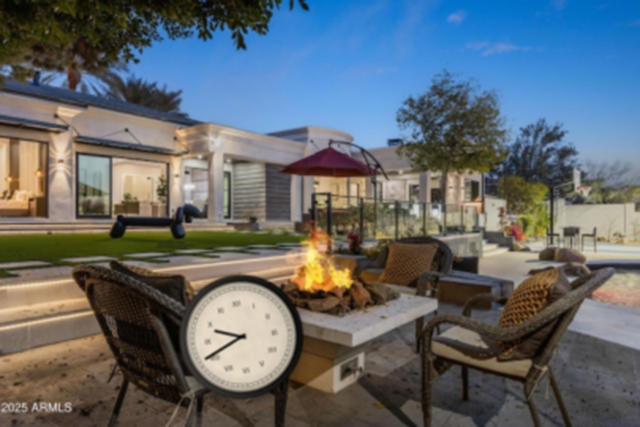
9:41
